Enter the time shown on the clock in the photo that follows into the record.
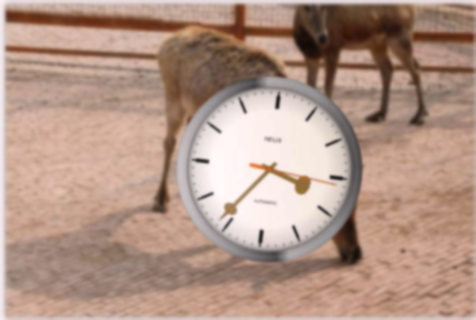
3:36:16
